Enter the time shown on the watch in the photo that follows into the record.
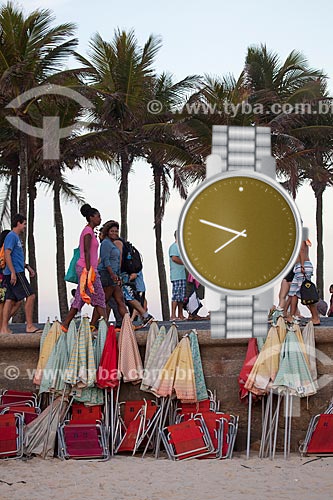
7:48
